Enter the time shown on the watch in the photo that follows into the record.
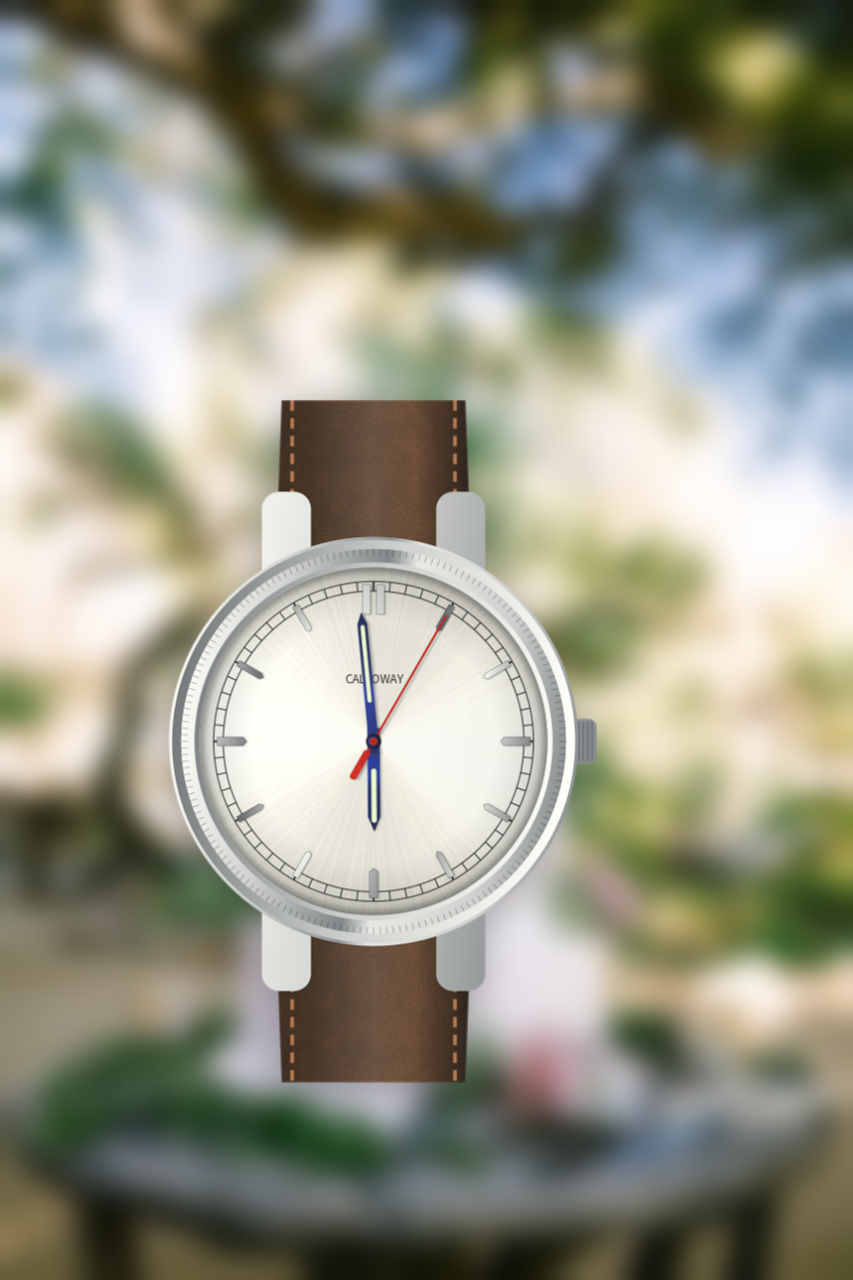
5:59:05
